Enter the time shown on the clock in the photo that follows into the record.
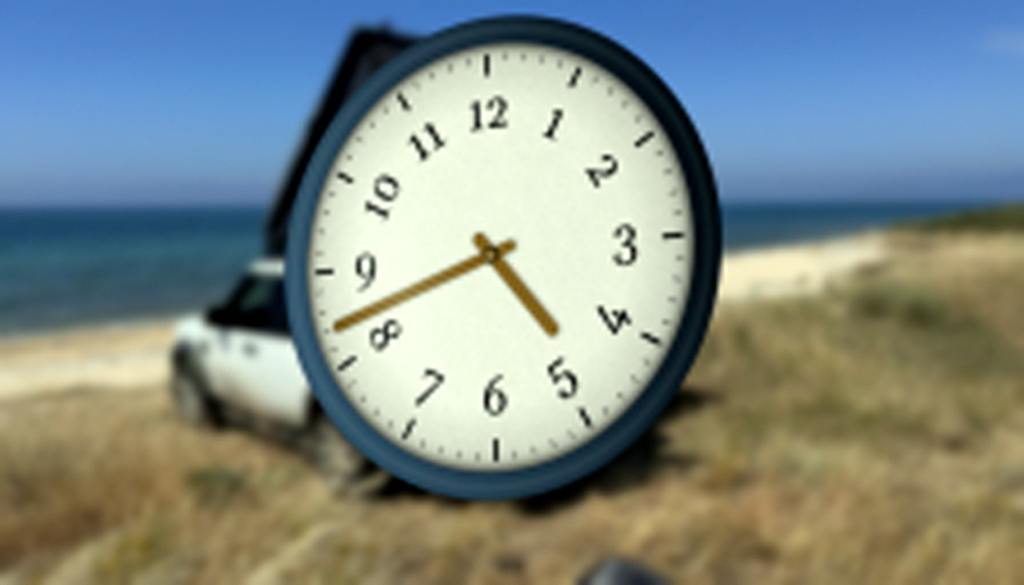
4:42
